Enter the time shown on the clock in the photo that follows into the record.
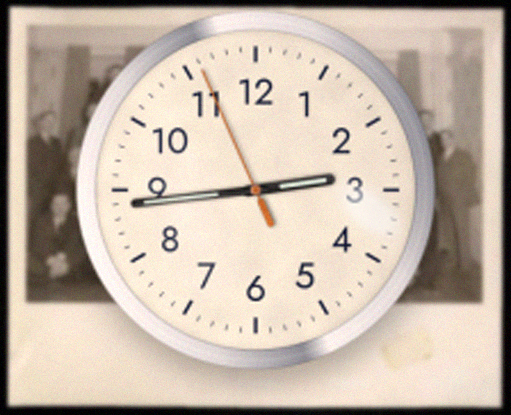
2:43:56
